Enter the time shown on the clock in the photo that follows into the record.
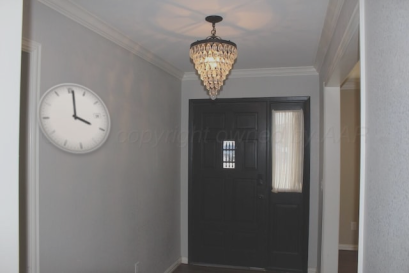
4:01
